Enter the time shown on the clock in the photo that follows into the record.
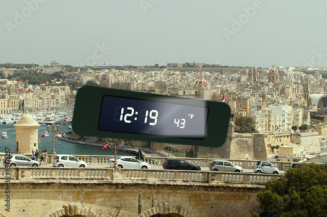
12:19
